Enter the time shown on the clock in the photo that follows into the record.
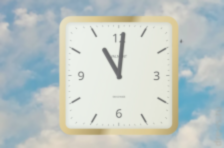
11:01
